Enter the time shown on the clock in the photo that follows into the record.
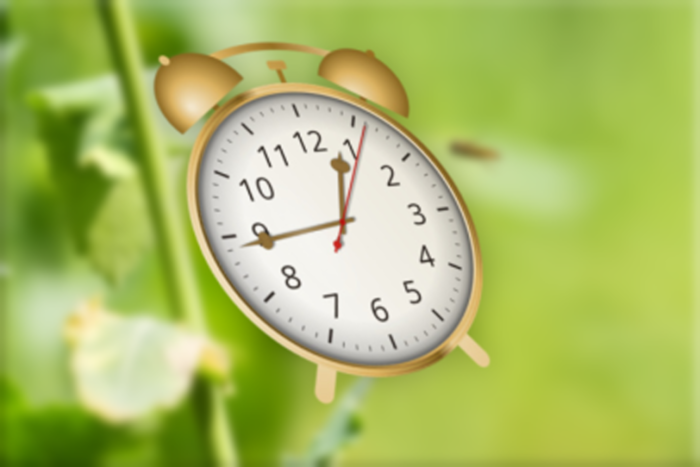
12:44:06
